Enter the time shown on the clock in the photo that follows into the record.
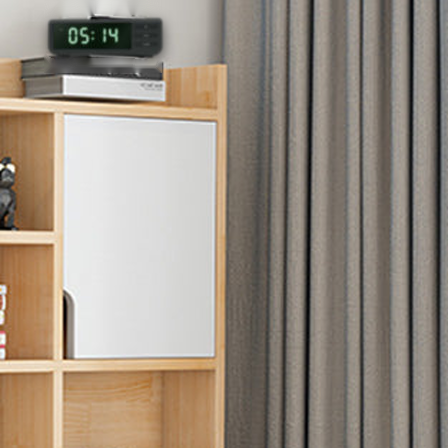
5:14
